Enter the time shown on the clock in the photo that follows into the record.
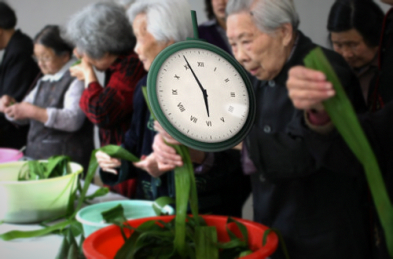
5:56
